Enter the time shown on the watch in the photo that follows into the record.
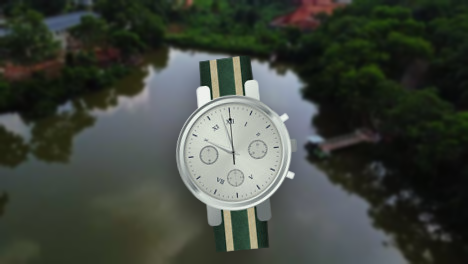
9:58
